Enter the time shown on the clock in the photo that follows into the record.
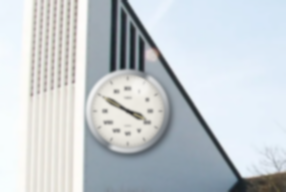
3:50
